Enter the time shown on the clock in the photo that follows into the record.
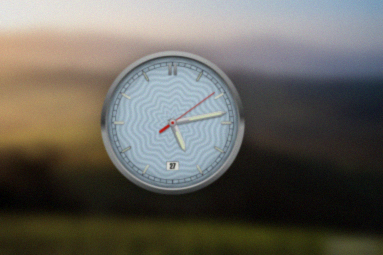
5:13:09
